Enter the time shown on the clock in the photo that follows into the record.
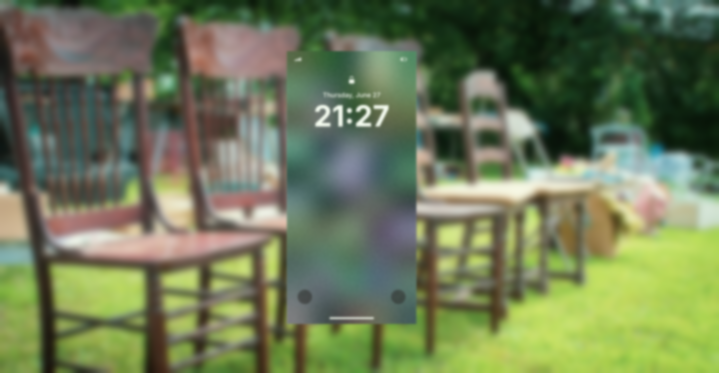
21:27
